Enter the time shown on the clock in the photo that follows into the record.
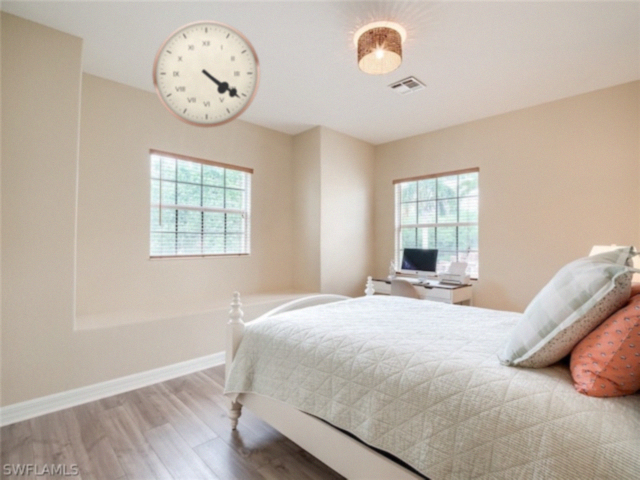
4:21
